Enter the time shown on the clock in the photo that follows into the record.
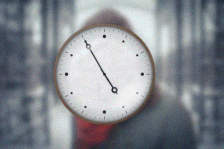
4:55
